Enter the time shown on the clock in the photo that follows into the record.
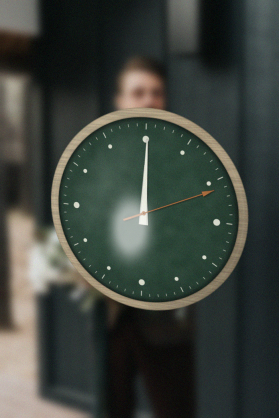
12:00:11
